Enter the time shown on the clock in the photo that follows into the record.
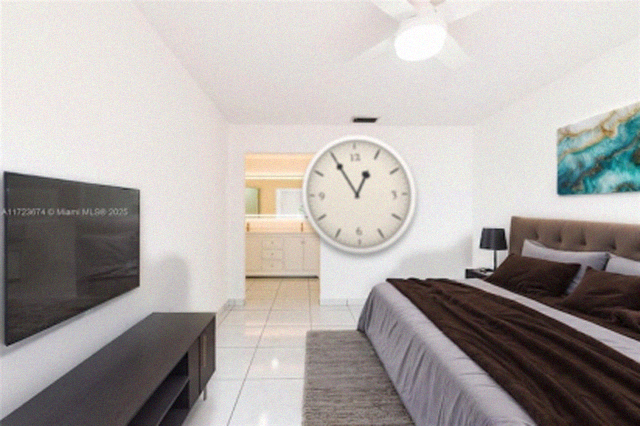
12:55
